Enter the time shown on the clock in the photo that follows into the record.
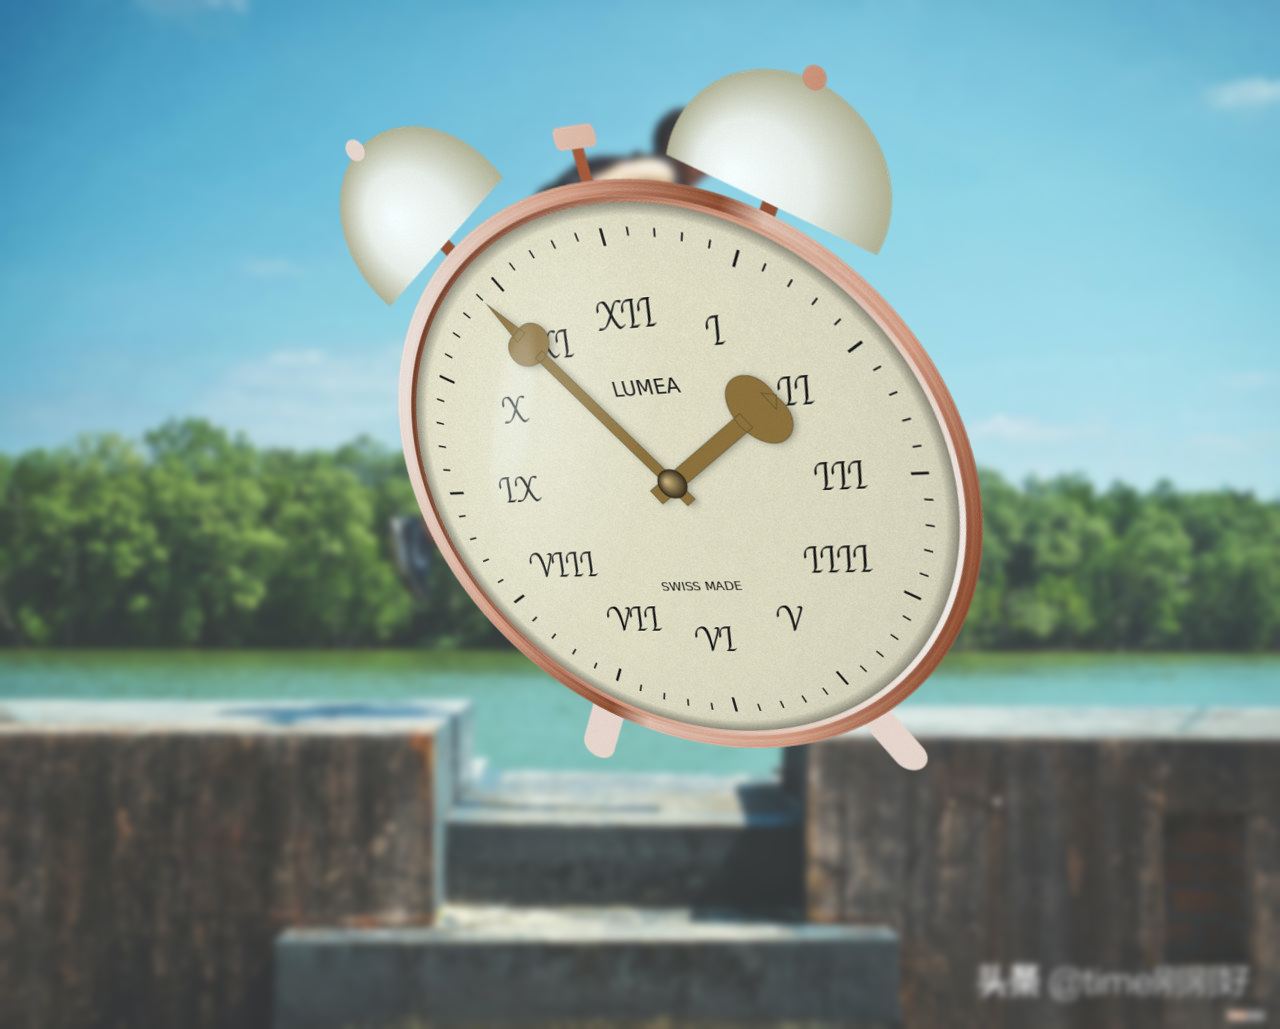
1:54
